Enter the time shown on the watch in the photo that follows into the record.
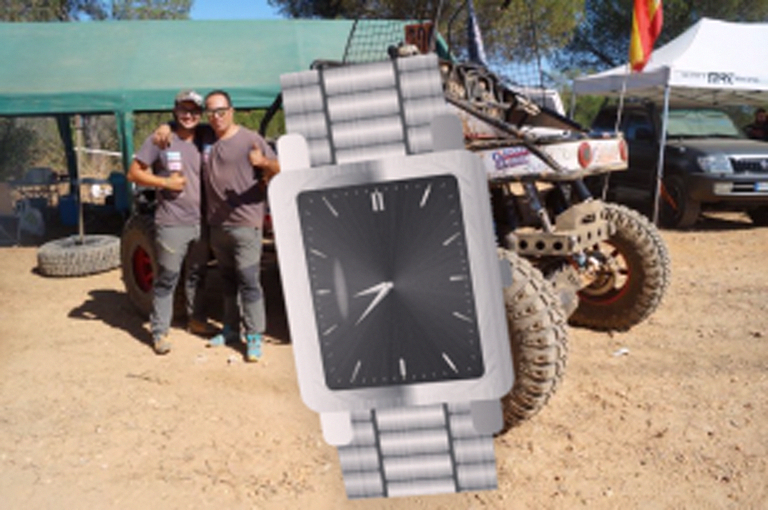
8:38
